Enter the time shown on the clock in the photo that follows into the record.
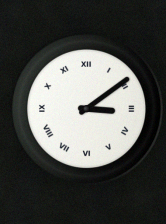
3:09
